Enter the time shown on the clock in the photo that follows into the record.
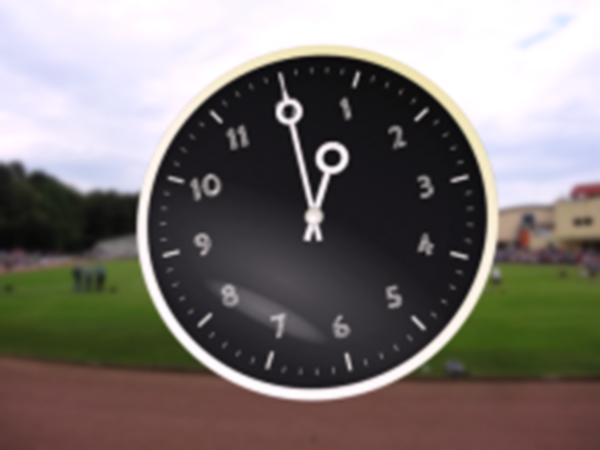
1:00
